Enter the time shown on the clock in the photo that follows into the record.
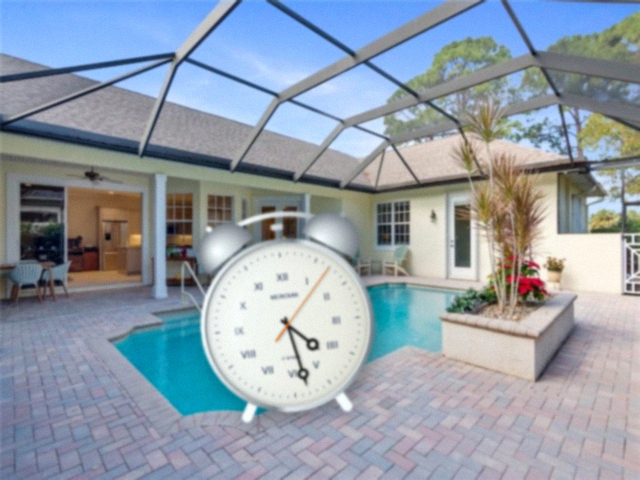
4:28:07
